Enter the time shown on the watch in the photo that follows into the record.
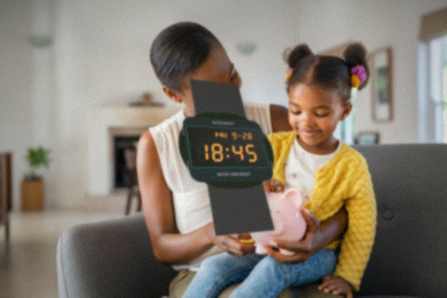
18:45
